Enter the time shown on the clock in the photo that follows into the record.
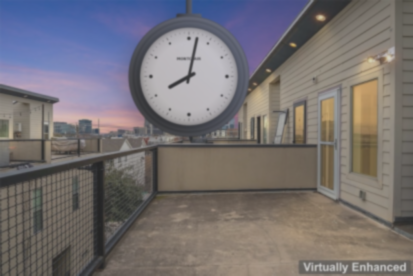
8:02
